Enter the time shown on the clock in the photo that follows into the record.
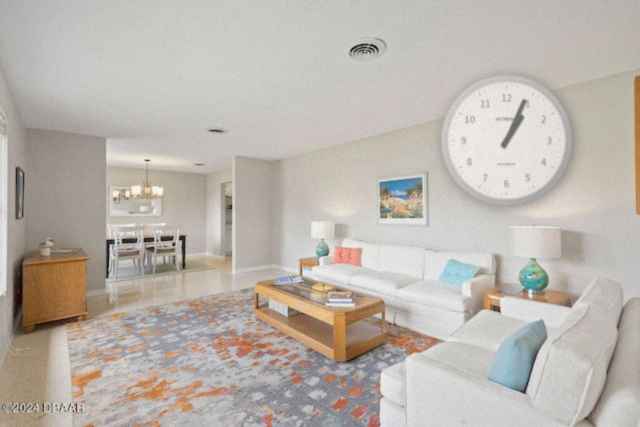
1:04
